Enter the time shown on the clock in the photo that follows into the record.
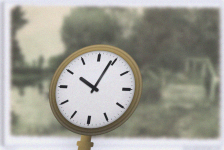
10:04
